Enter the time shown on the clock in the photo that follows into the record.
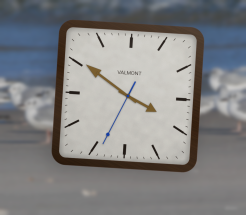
3:50:34
